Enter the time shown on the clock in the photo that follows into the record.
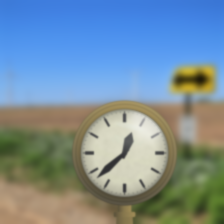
12:38
